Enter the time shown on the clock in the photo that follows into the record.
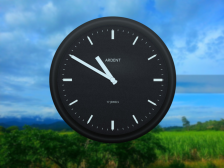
10:50
